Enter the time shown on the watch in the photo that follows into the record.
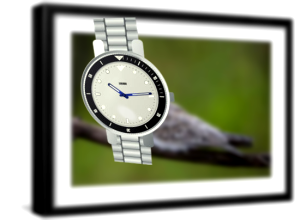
10:14
